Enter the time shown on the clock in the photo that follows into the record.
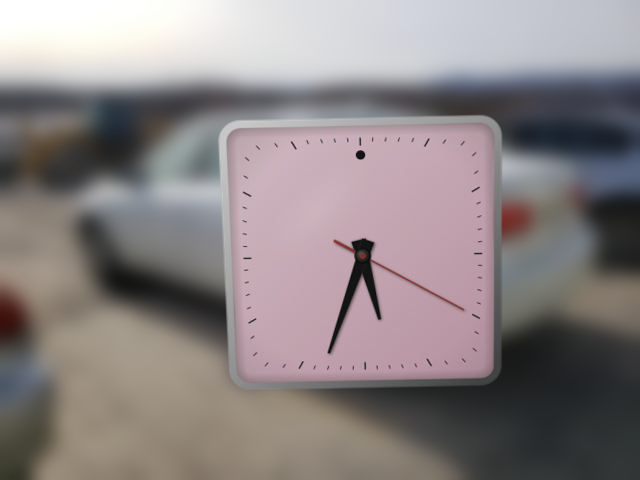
5:33:20
